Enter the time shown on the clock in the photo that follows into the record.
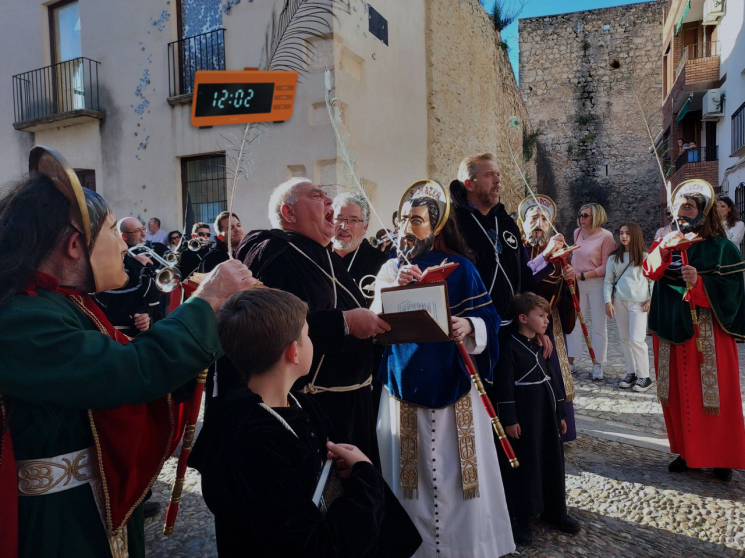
12:02
